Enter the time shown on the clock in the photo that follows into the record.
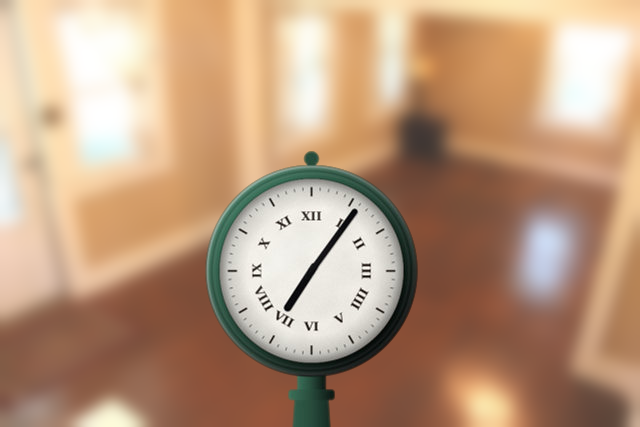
7:06
